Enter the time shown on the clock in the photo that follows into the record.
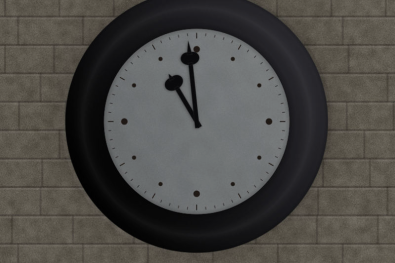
10:59
